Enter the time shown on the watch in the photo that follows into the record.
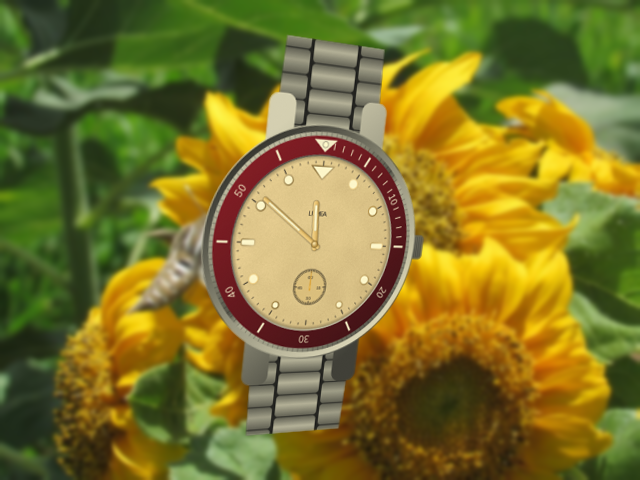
11:51
